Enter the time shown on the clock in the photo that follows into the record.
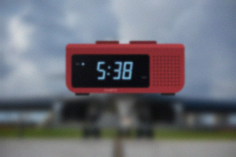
5:38
